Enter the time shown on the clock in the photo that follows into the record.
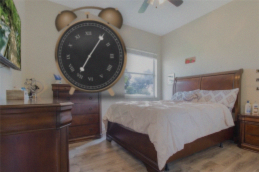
7:06
